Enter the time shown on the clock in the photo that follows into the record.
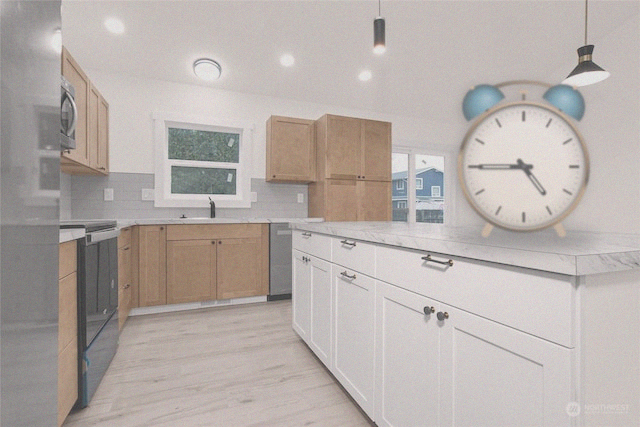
4:45
